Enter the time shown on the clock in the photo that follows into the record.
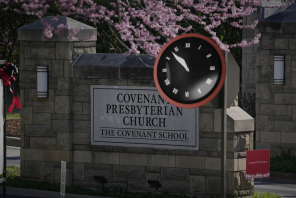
10:53
